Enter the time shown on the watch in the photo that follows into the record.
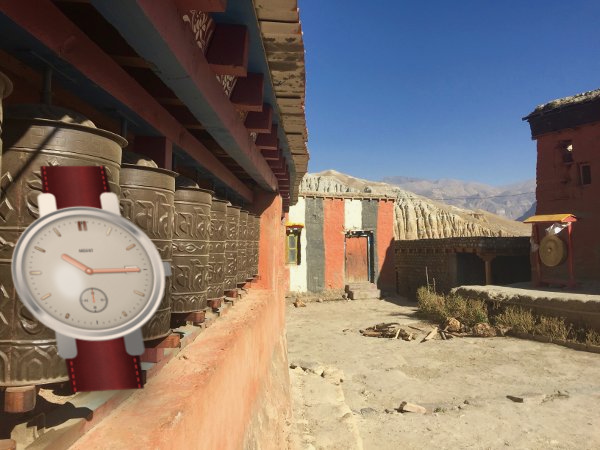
10:15
